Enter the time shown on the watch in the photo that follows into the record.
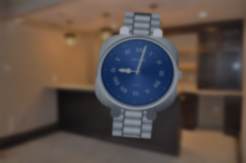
9:02
